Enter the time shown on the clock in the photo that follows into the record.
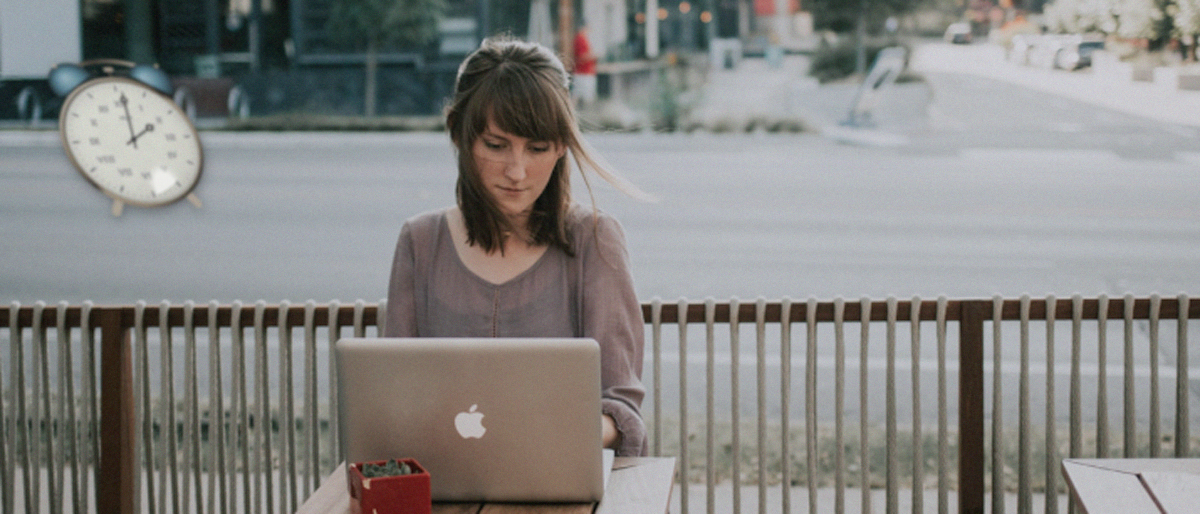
2:01
